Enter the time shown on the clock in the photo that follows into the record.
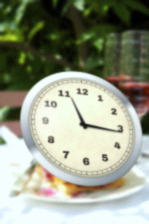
11:16
